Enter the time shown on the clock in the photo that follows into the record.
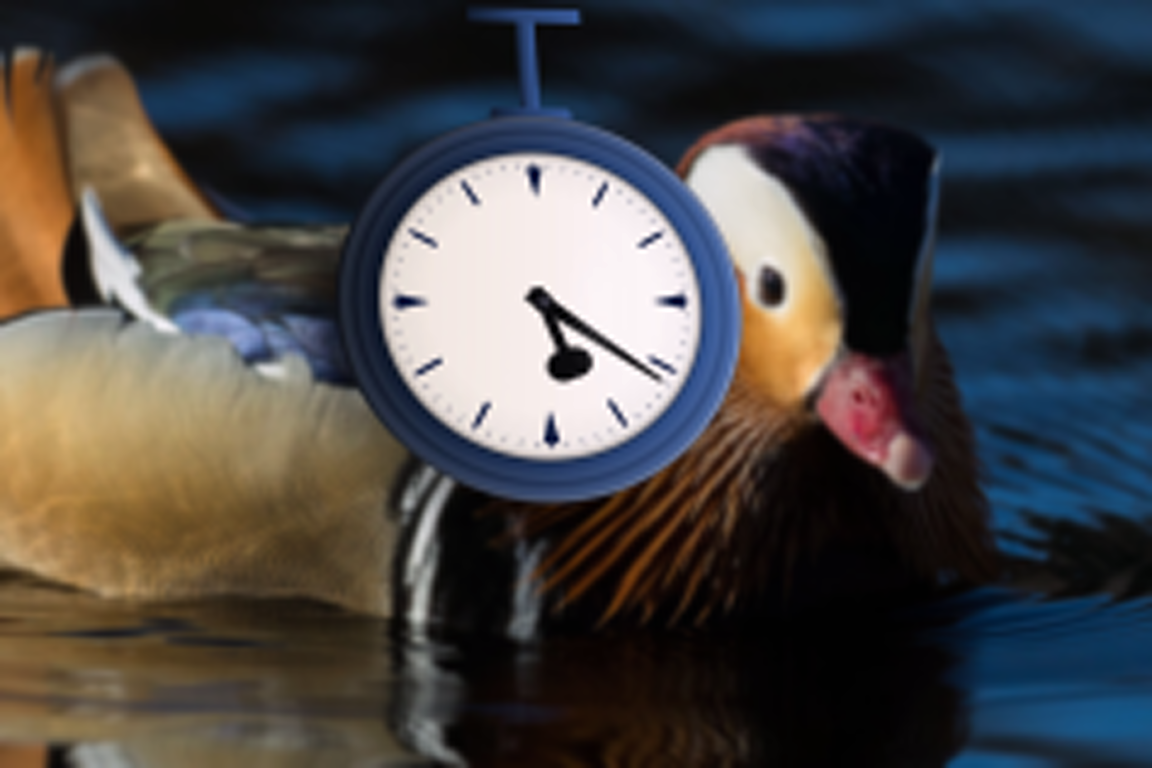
5:21
